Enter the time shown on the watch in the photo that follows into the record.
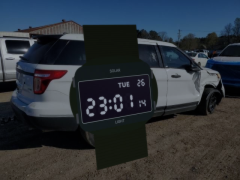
23:01
